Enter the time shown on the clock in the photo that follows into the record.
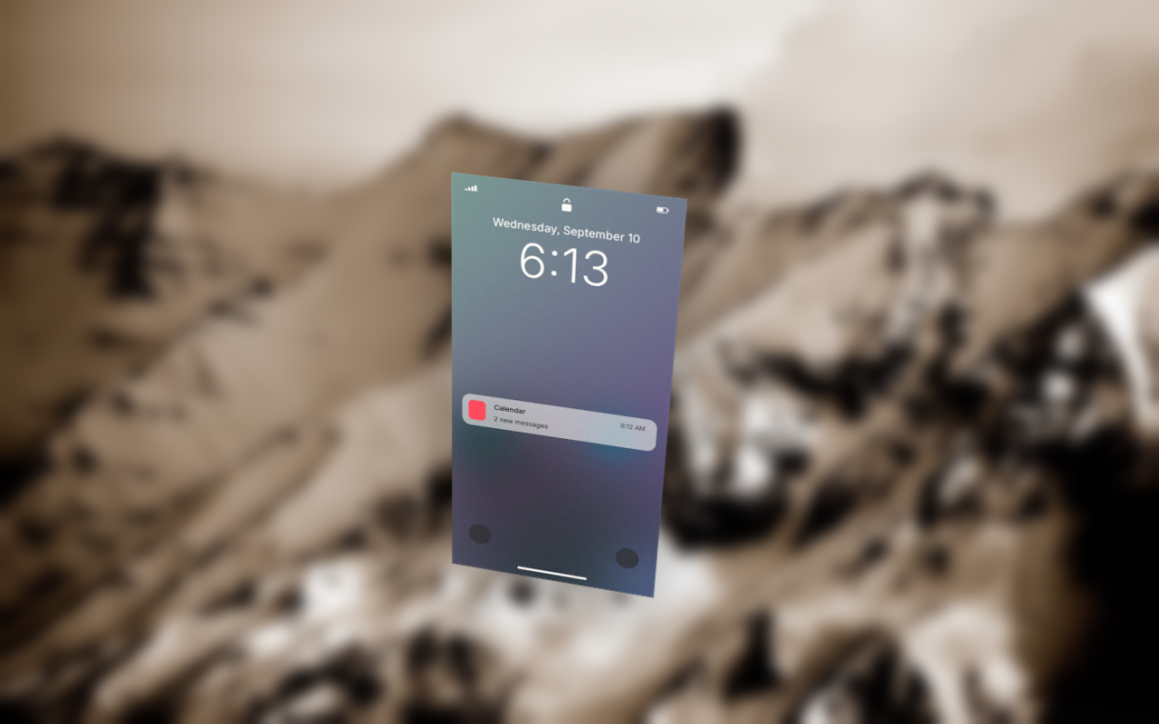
6:13
